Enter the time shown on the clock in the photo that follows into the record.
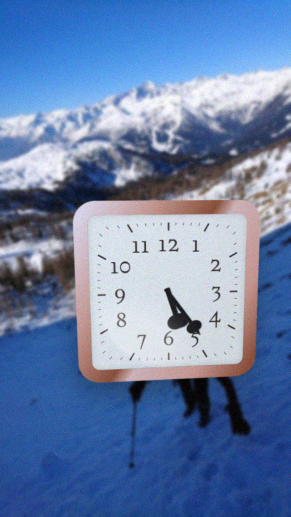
5:24
